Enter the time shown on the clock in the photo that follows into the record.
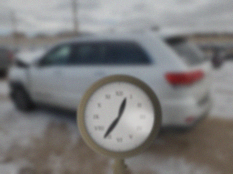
12:36
